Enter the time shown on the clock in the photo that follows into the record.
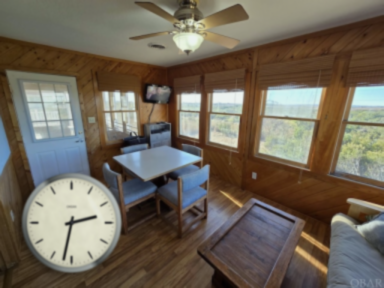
2:32
